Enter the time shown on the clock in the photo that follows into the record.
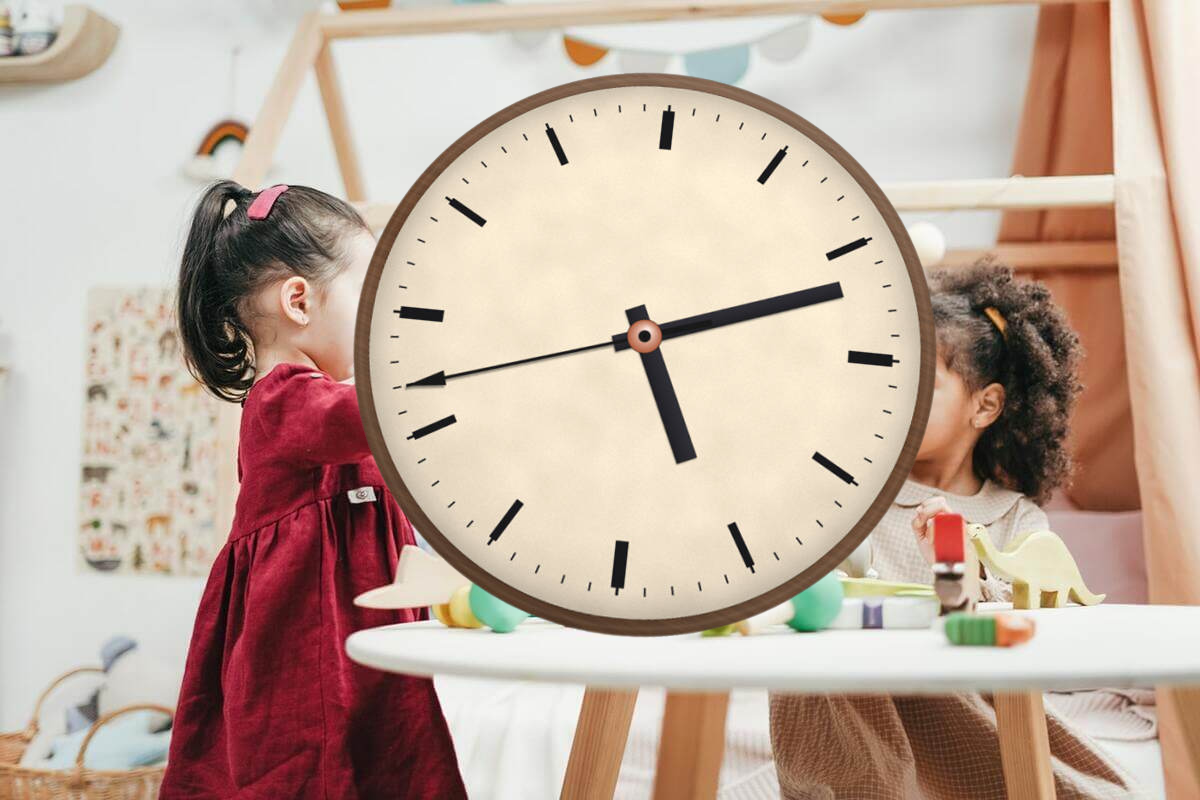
5:11:42
